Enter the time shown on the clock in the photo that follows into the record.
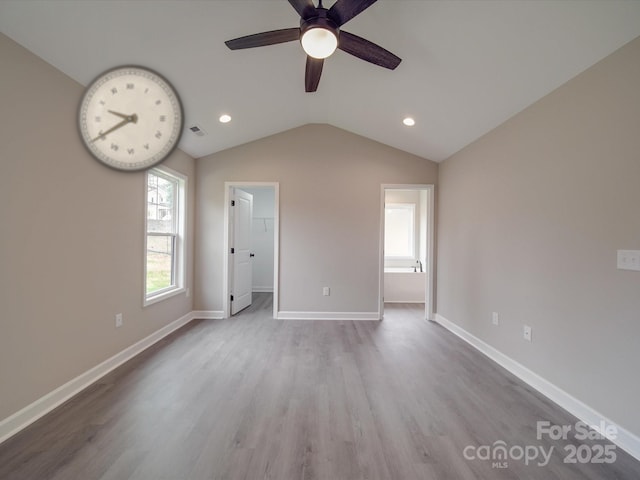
9:40
